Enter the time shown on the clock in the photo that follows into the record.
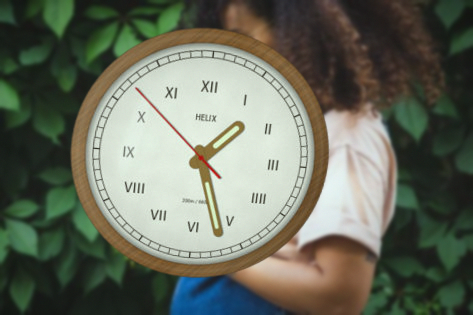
1:26:52
